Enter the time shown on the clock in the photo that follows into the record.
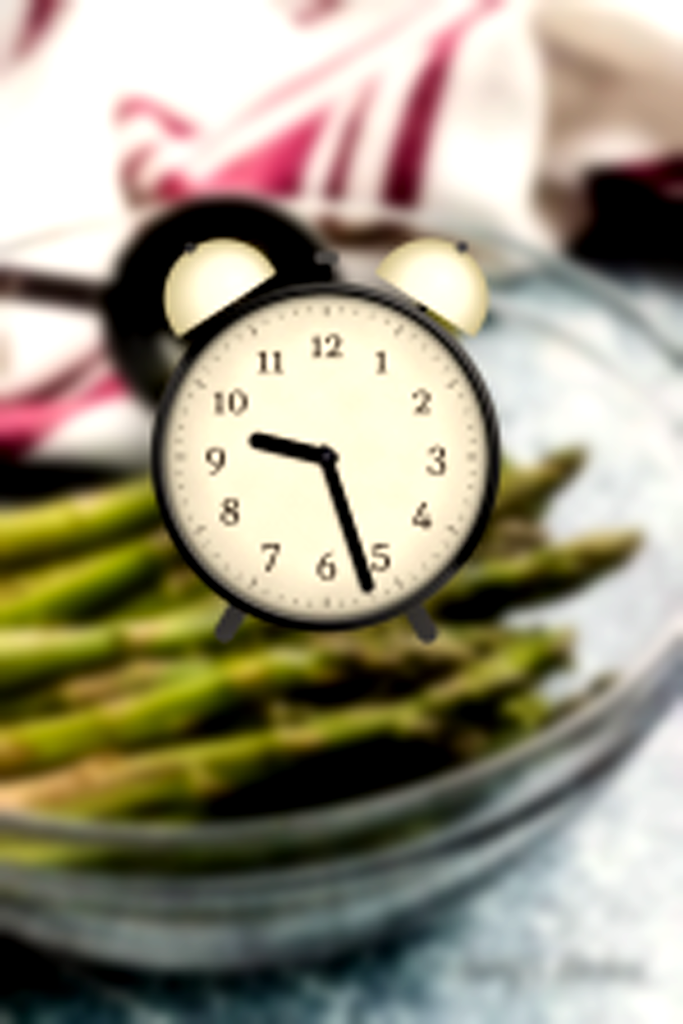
9:27
